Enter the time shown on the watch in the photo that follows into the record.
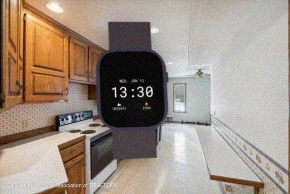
13:30
